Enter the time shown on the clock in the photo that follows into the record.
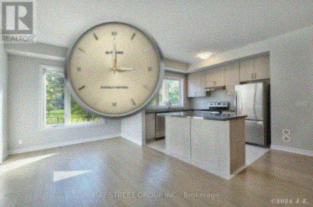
3:00
